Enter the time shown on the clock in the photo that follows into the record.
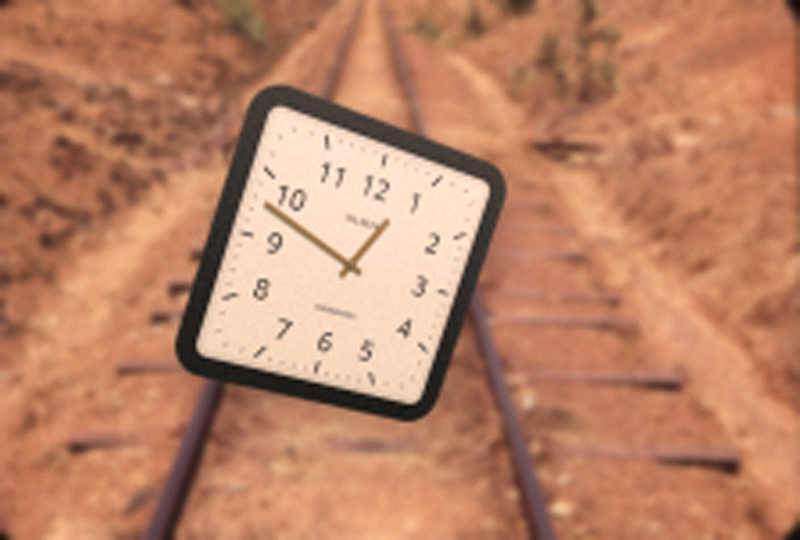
12:48
